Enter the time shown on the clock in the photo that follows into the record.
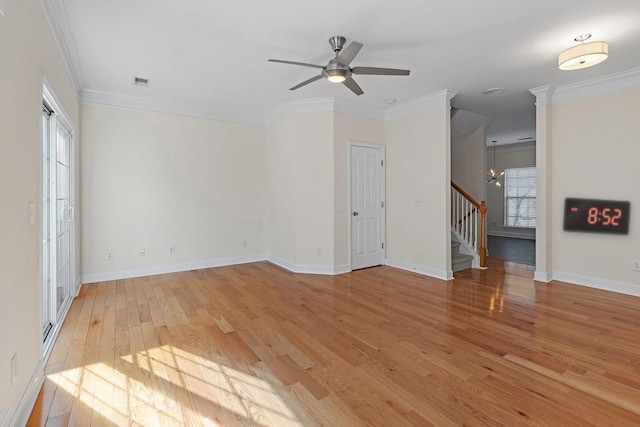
8:52
